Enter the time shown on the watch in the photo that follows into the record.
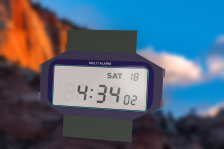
4:34:02
